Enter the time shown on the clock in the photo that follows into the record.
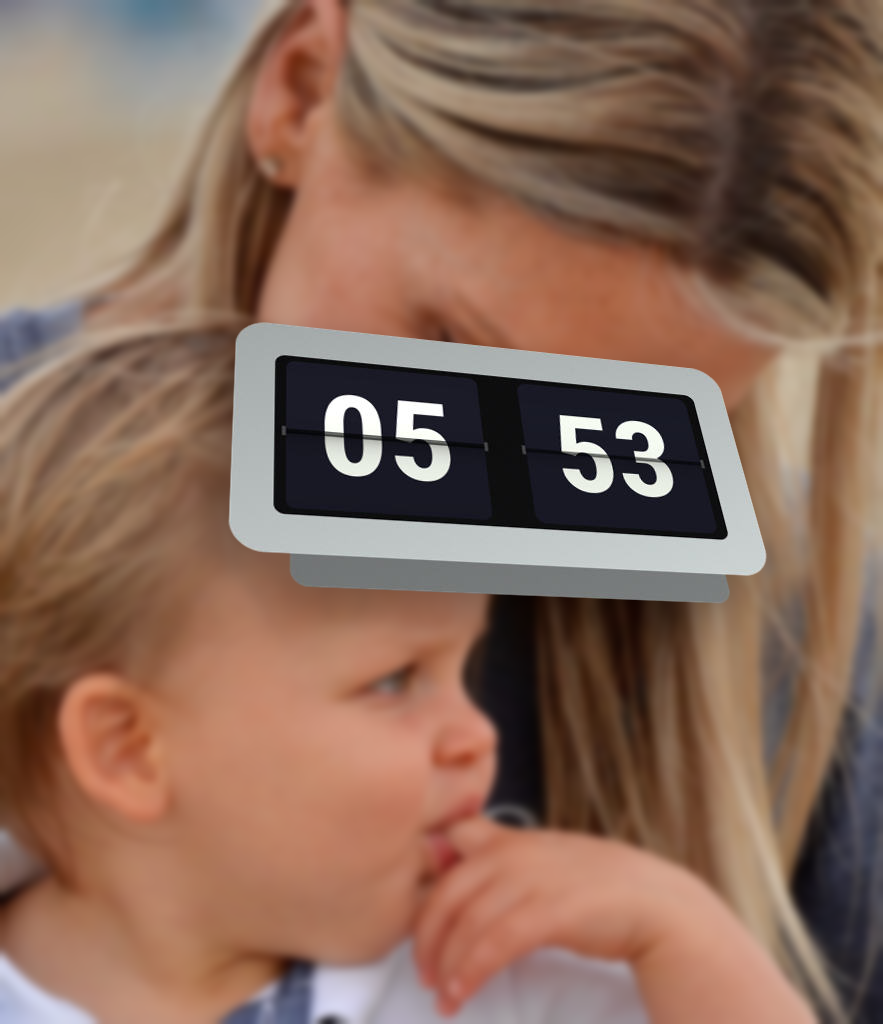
5:53
